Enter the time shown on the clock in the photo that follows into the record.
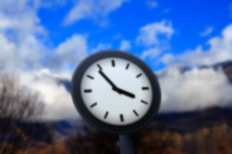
3:54
